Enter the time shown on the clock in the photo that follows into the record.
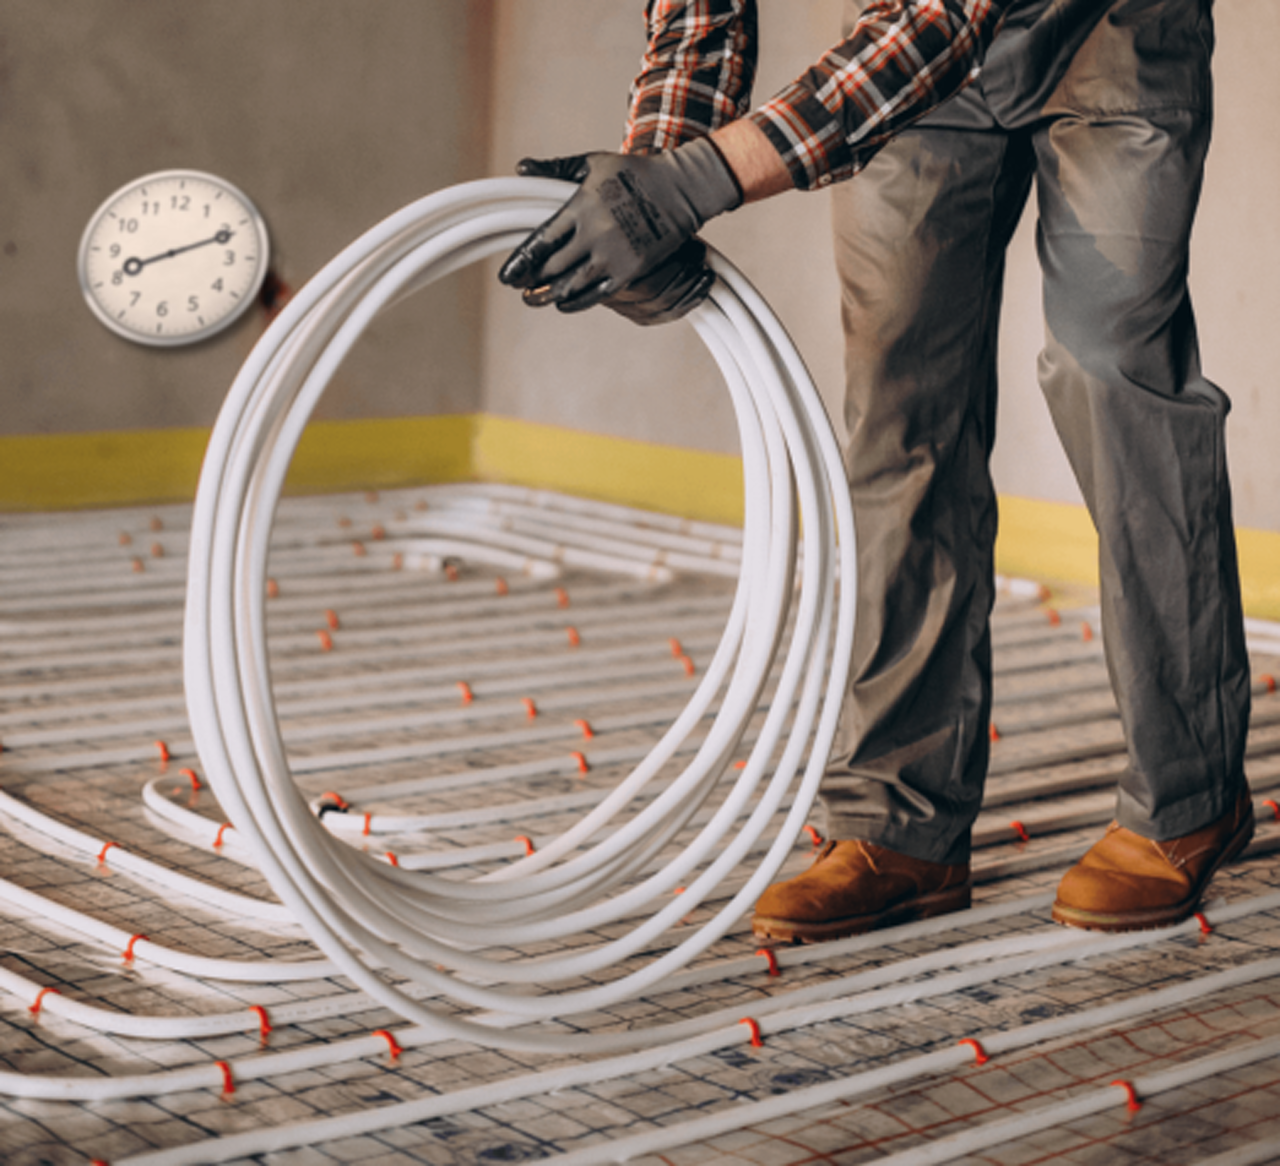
8:11
